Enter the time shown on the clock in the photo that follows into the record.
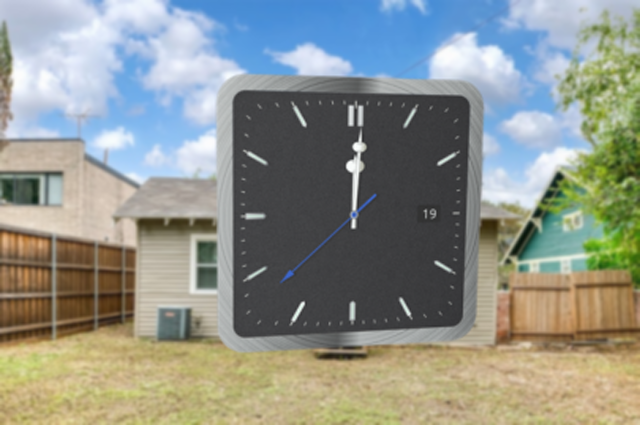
12:00:38
